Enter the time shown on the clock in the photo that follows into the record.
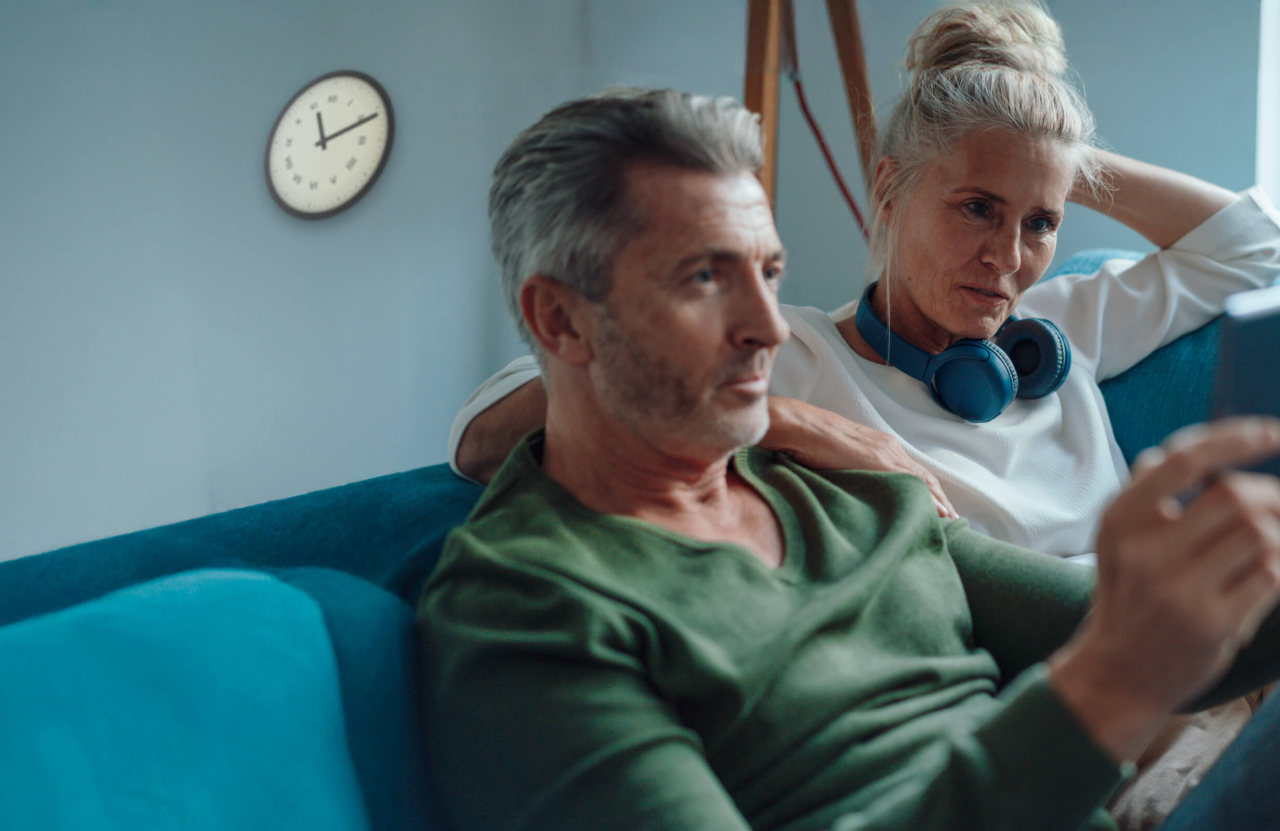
11:11
